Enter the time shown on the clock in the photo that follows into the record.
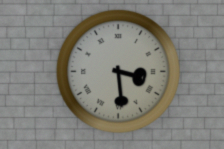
3:29
